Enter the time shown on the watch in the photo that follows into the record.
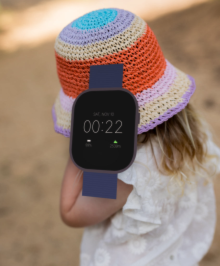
0:22
